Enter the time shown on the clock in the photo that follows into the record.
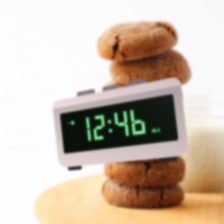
12:46
